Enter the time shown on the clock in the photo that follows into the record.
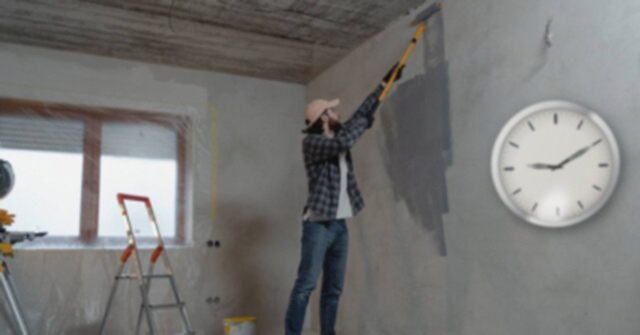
9:10
